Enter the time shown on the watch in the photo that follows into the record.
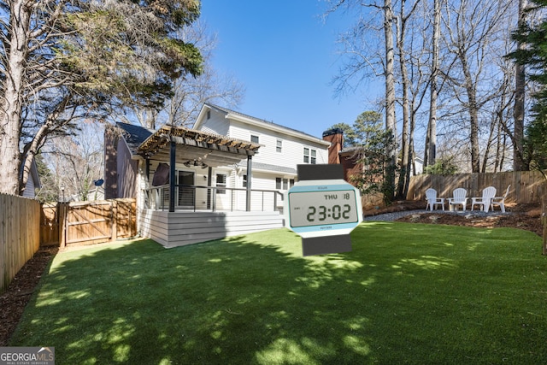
23:02
